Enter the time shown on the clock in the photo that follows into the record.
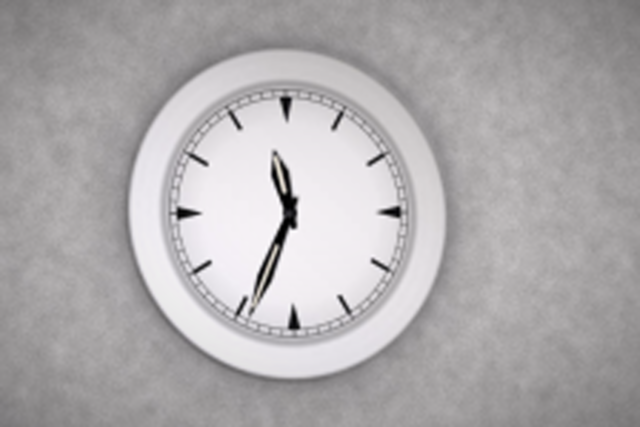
11:34
